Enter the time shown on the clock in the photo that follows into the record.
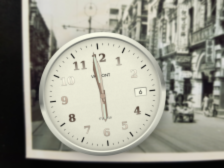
5:59
